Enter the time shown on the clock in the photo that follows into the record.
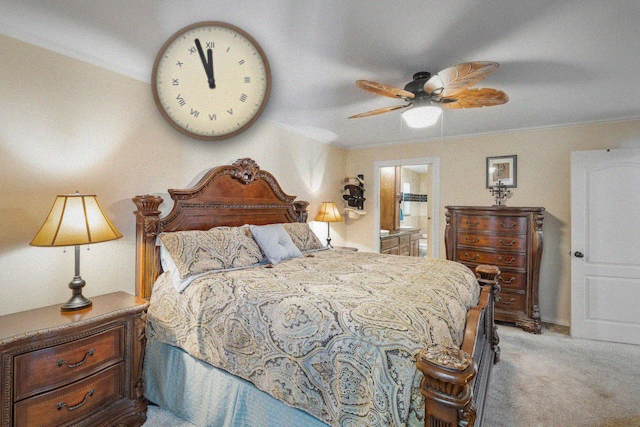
11:57
